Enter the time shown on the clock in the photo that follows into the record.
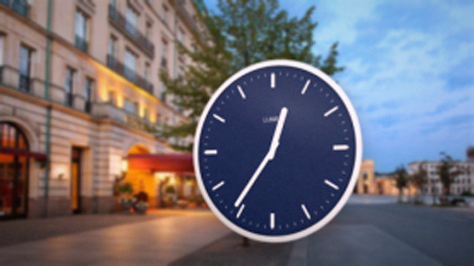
12:36
